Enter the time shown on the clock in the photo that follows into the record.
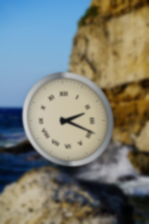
2:19
